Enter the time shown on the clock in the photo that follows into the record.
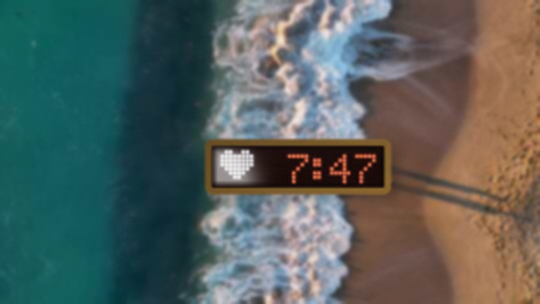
7:47
